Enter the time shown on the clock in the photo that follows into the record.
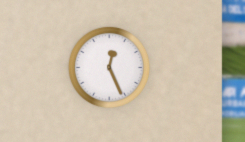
12:26
